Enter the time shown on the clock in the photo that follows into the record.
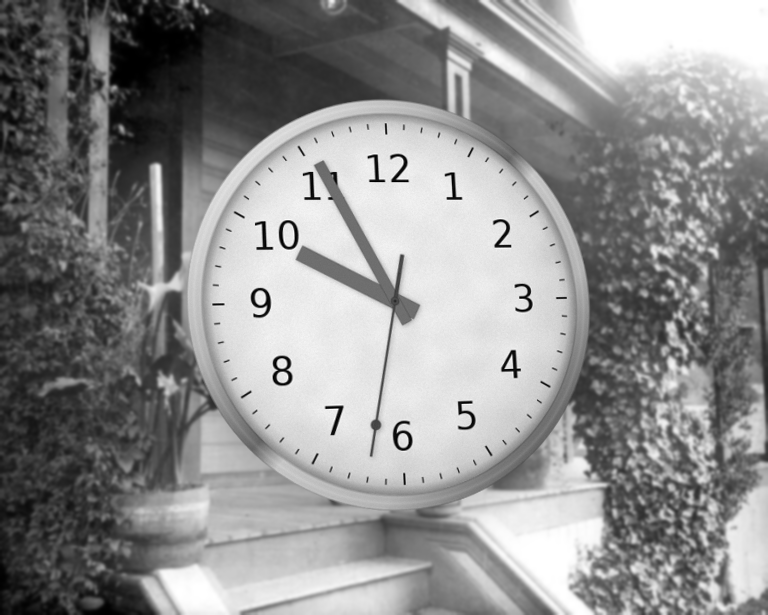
9:55:32
